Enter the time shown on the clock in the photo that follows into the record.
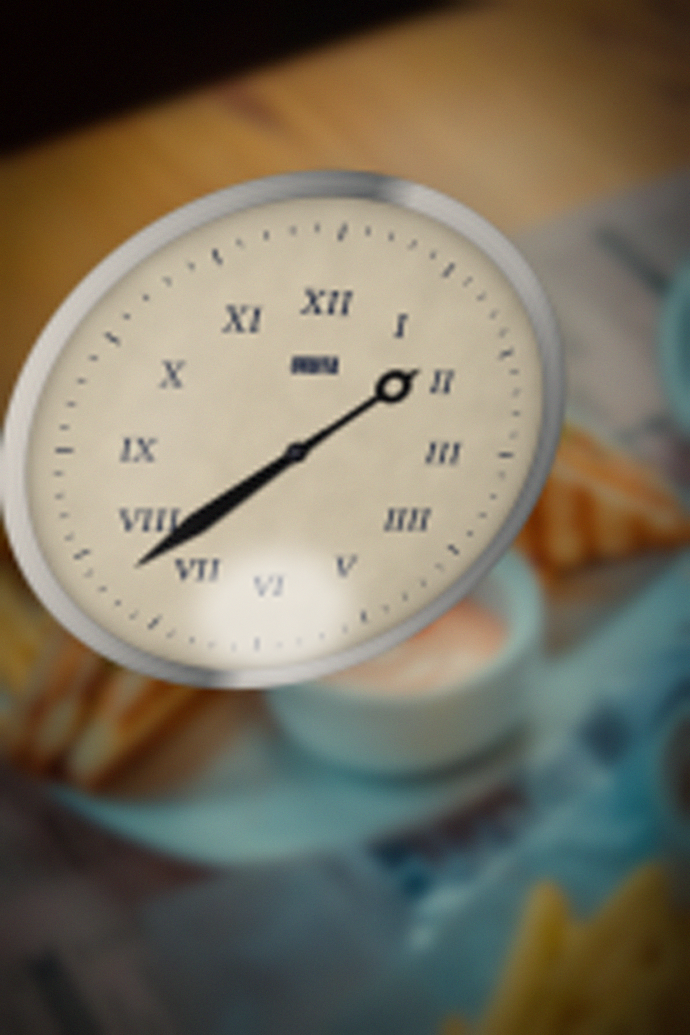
1:38
